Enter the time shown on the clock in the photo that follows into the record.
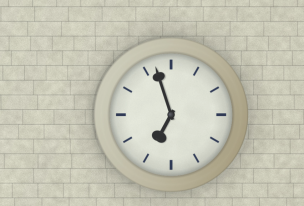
6:57
